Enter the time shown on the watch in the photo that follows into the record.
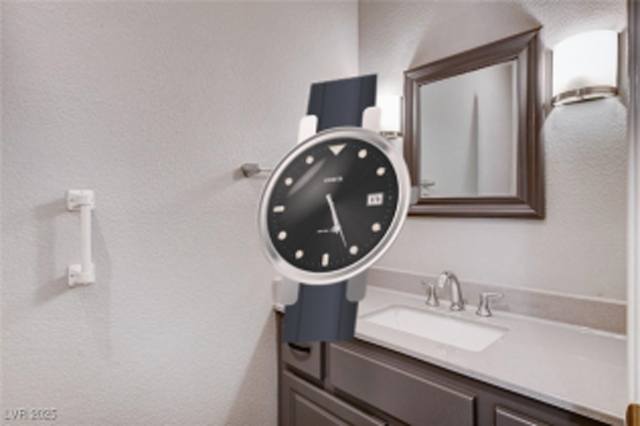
5:26
